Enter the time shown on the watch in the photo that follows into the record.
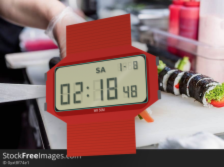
2:18:48
